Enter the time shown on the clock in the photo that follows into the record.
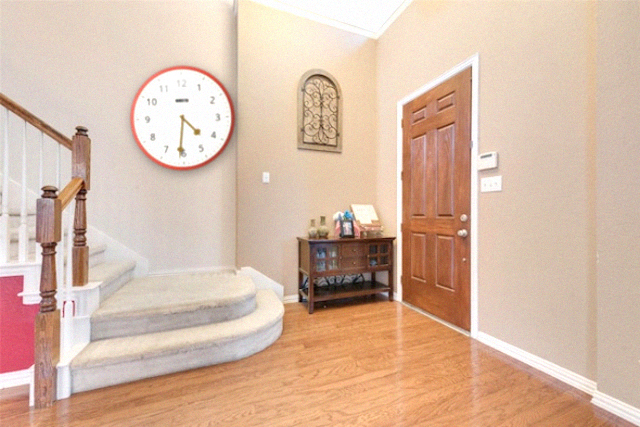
4:31
